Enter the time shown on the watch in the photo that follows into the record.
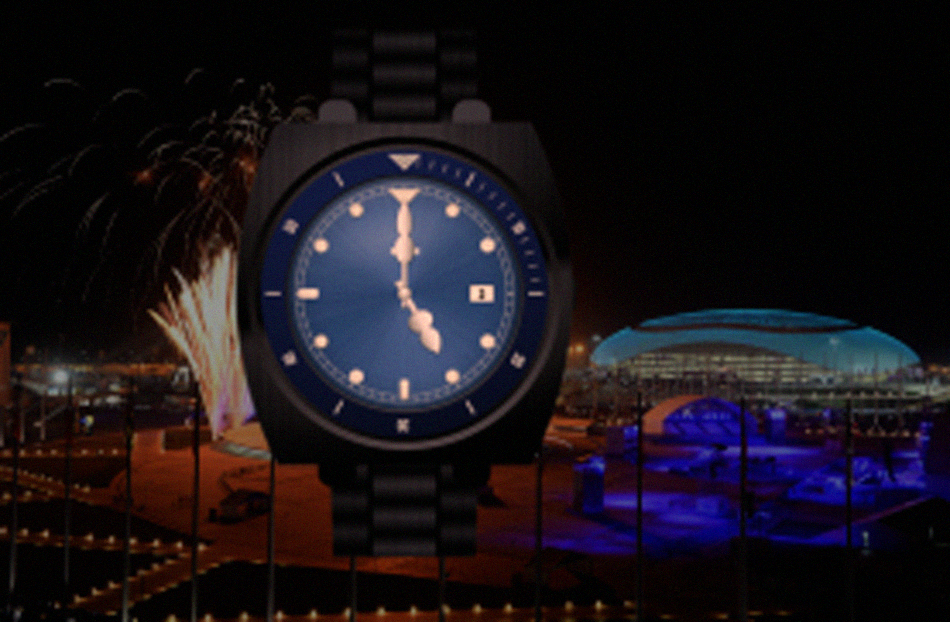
5:00
